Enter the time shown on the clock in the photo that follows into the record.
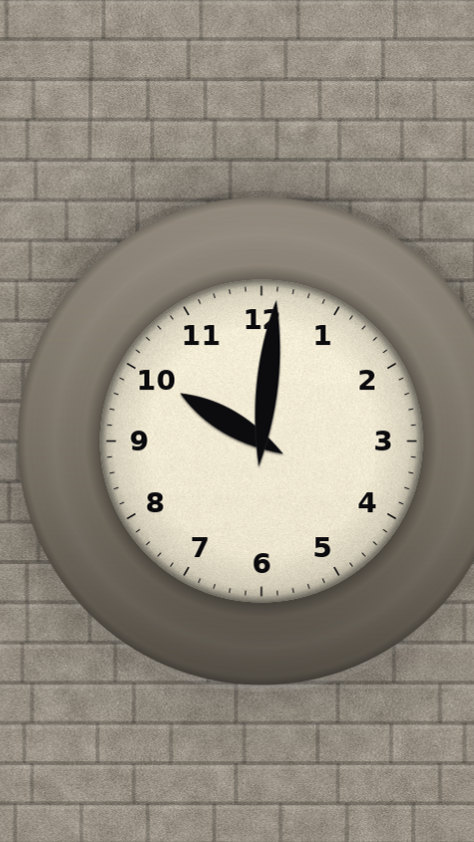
10:01
